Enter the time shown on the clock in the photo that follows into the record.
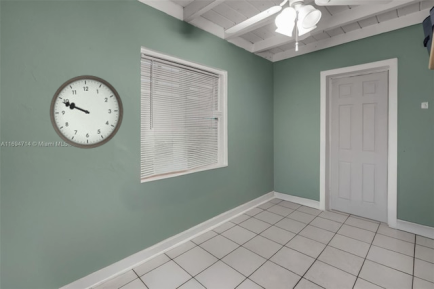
9:49
